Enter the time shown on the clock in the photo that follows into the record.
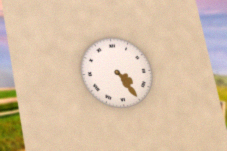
4:25
